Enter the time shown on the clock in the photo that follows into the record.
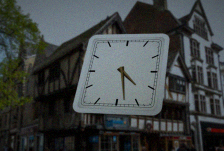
4:28
